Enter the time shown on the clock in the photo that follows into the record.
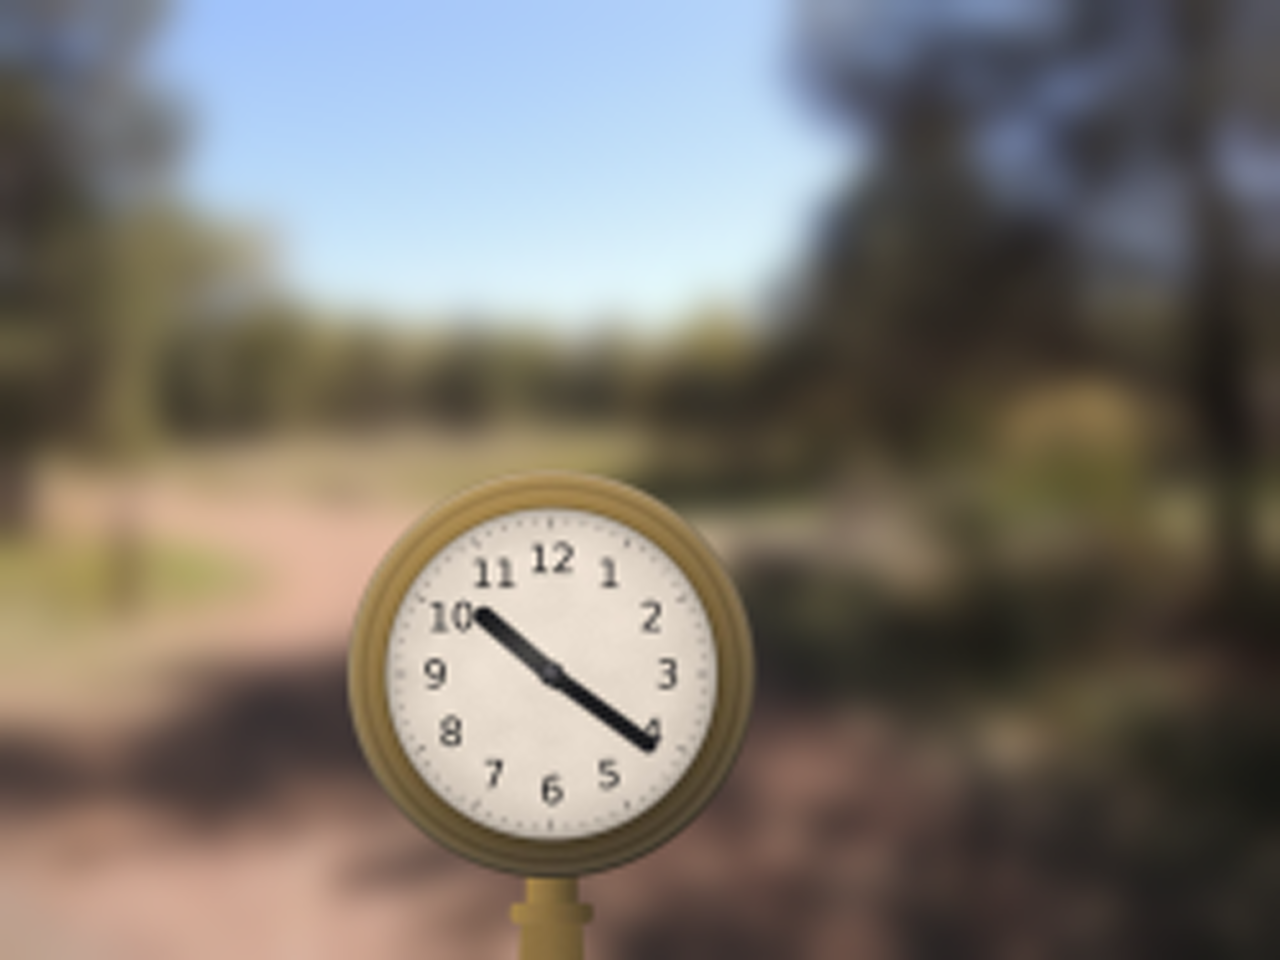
10:21
